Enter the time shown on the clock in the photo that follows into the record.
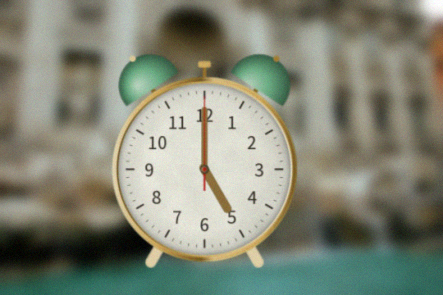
5:00:00
